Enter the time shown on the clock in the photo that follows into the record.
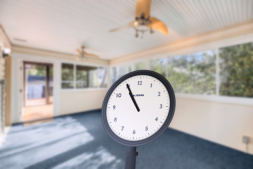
10:55
